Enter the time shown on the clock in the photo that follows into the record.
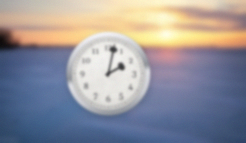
2:02
